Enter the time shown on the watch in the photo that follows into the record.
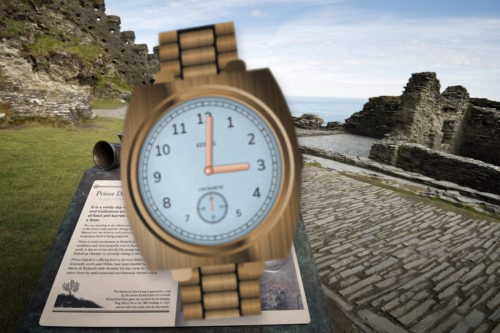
3:01
